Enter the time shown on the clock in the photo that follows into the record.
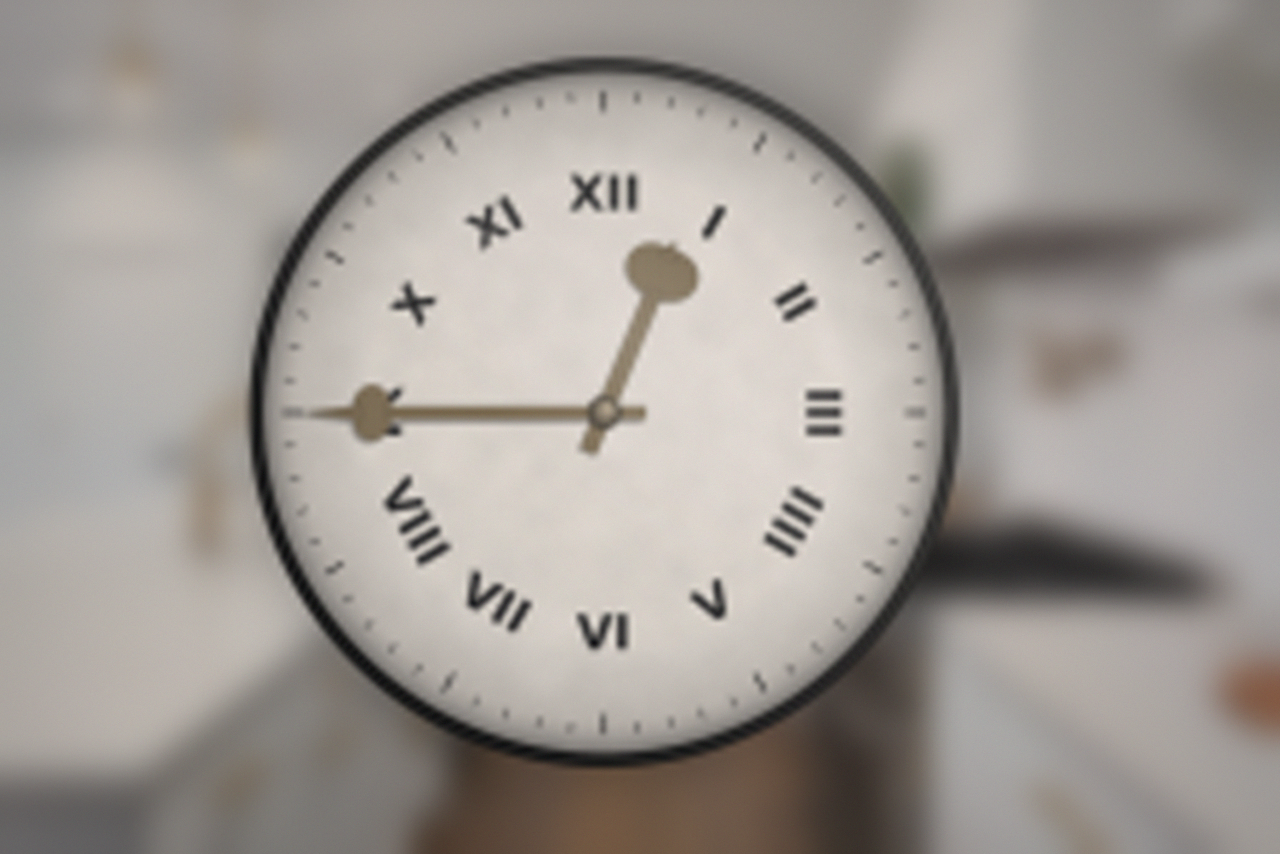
12:45
